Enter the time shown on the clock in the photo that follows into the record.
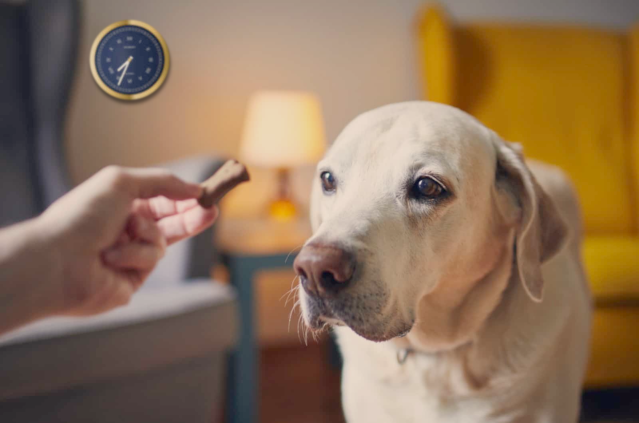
7:34
